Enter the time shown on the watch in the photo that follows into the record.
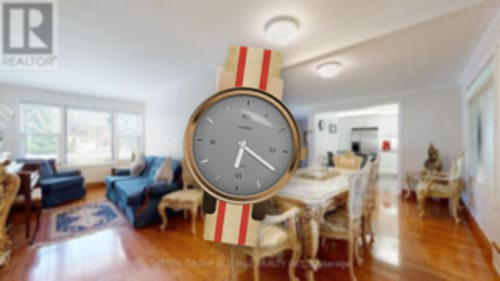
6:20
